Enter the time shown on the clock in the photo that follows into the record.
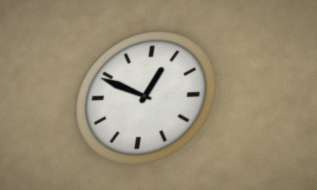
12:49
